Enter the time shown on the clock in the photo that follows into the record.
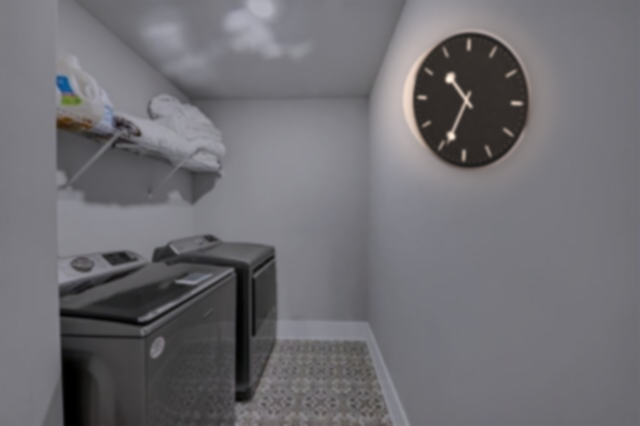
10:34
